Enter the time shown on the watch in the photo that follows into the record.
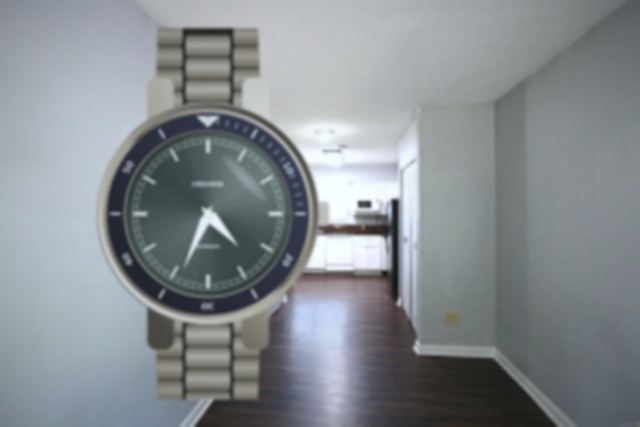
4:34
